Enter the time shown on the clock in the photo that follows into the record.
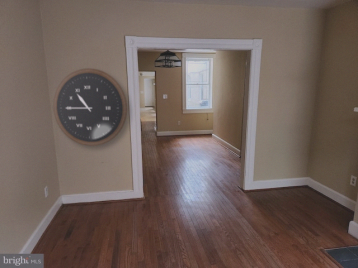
10:45
